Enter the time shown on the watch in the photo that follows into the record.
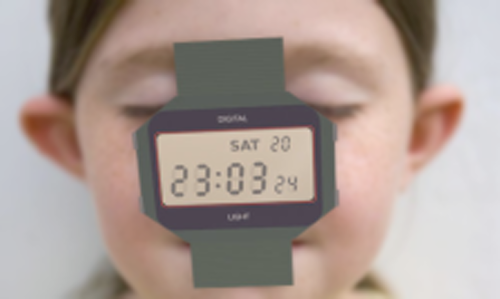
23:03:24
